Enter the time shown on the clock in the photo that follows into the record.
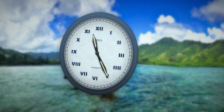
11:25
